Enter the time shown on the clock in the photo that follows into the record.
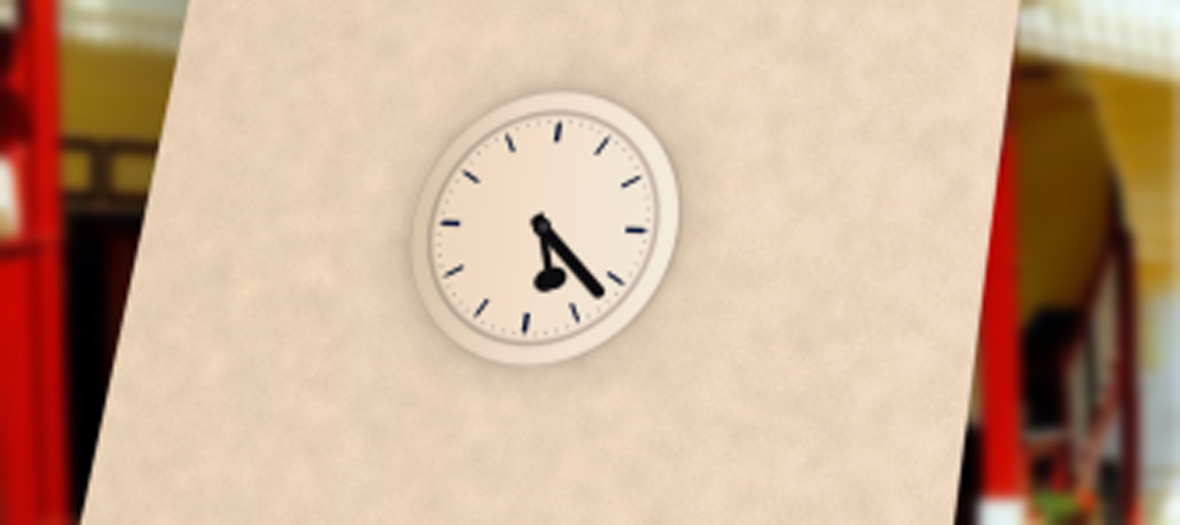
5:22
